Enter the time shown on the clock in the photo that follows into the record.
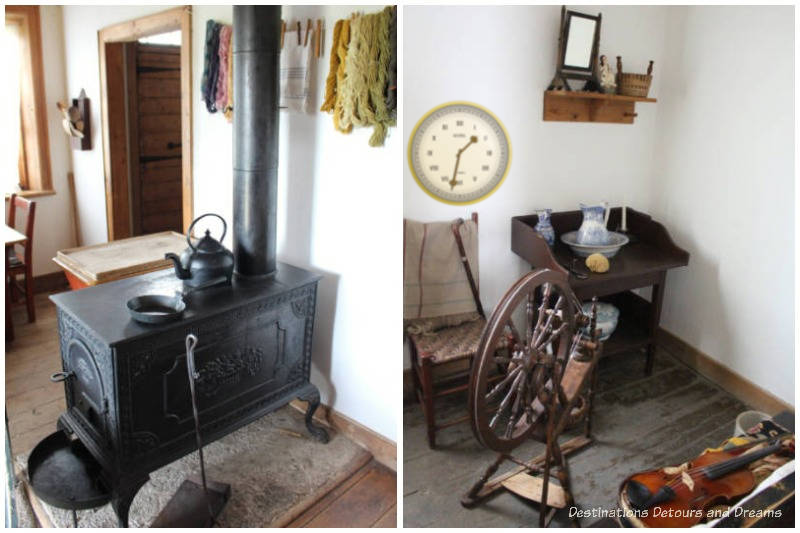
1:32
